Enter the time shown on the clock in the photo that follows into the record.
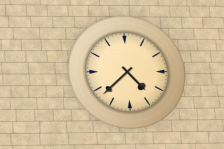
4:38
